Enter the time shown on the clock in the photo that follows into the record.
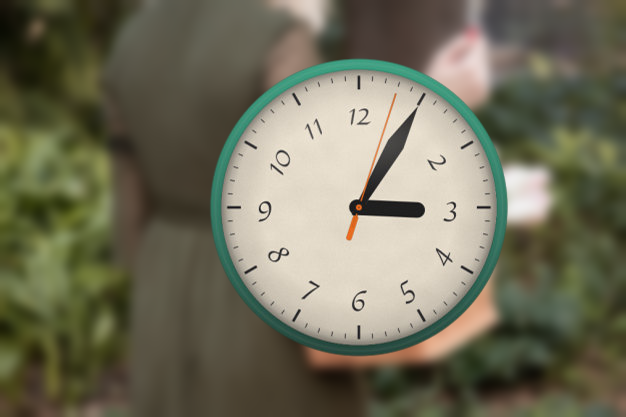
3:05:03
